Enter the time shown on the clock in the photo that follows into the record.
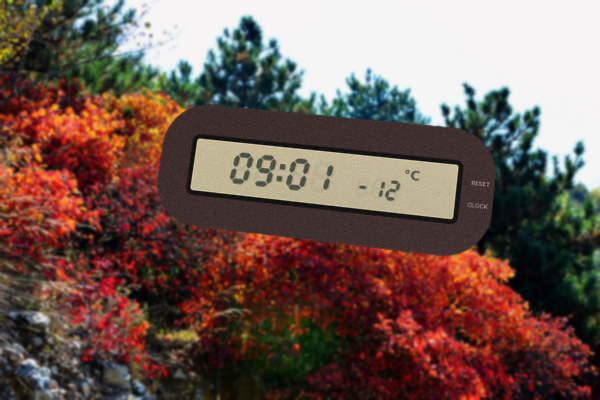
9:01
